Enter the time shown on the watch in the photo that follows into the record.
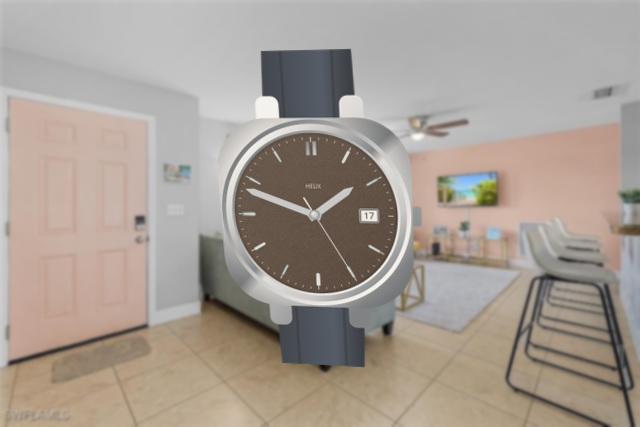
1:48:25
